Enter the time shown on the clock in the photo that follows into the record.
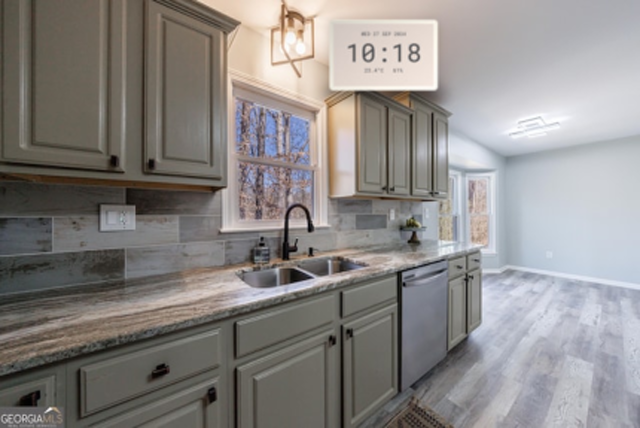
10:18
